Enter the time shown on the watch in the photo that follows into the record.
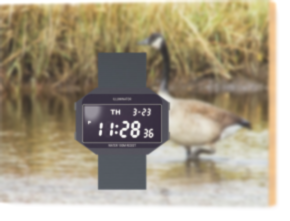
11:28
